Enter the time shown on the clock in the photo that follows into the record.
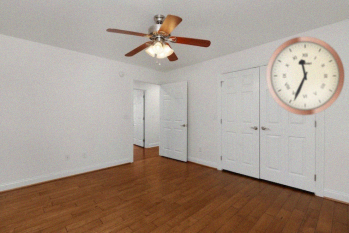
11:34
